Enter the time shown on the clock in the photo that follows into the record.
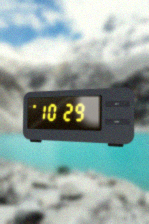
10:29
